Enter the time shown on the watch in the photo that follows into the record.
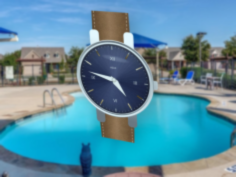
4:47
